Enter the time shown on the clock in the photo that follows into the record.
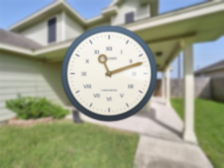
11:12
